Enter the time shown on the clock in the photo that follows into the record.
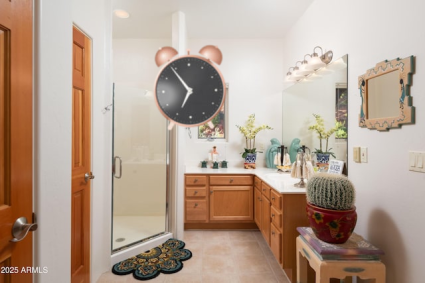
6:54
